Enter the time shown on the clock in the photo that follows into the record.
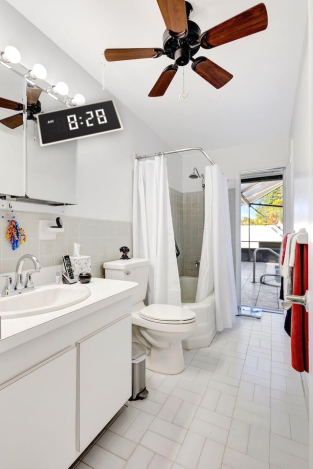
8:28
